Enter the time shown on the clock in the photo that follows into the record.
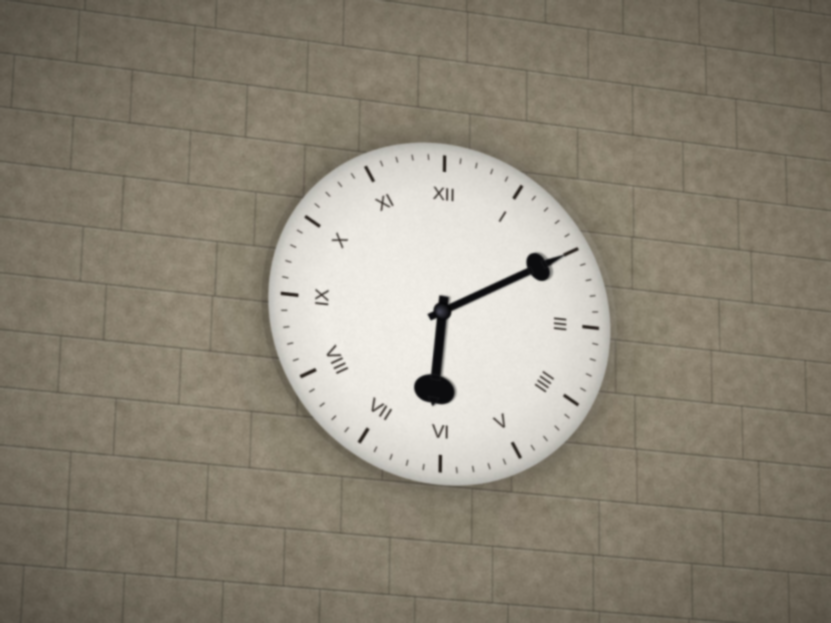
6:10
